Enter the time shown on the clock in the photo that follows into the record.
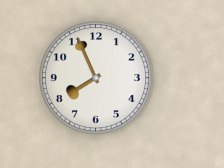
7:56
